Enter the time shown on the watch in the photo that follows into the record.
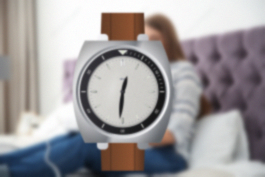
12:31
